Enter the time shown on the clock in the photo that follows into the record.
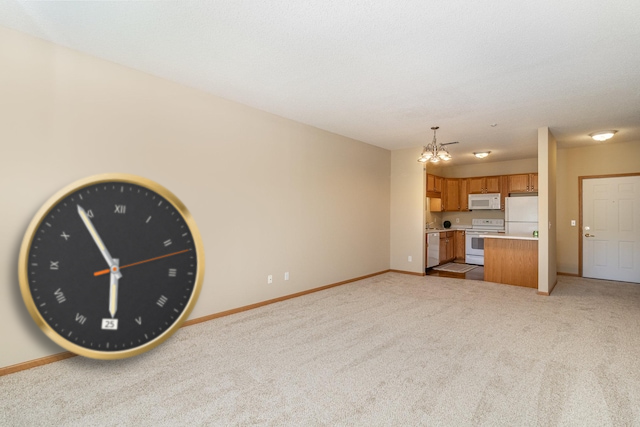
5:54:12
